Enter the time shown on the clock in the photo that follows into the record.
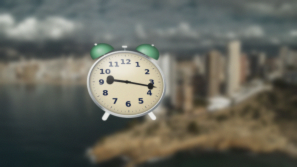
9:17
